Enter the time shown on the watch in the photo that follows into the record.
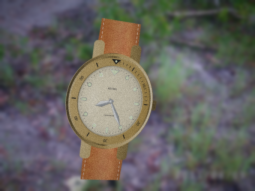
8:25
